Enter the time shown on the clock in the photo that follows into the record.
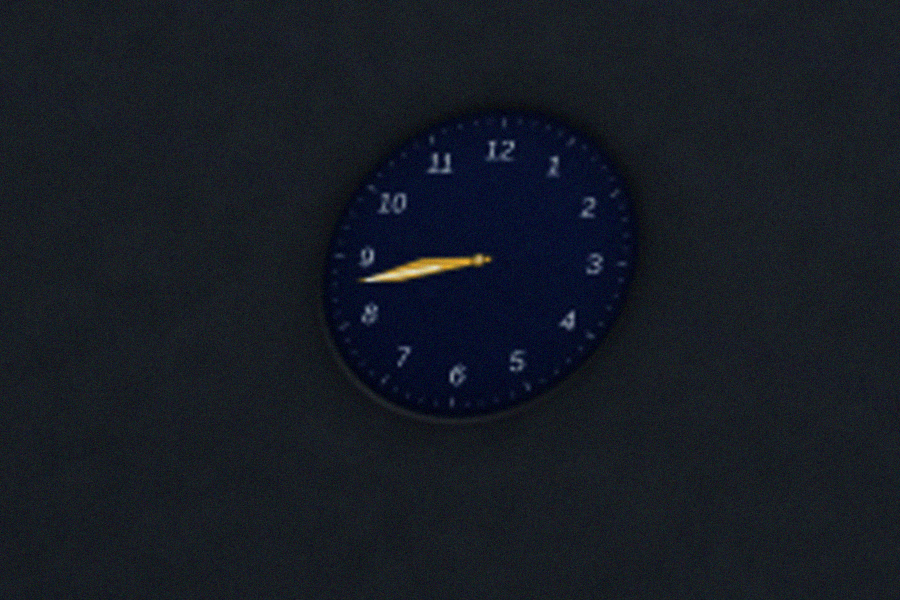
8:43
